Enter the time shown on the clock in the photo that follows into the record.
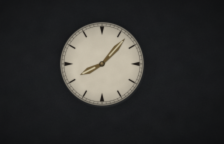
8:07
